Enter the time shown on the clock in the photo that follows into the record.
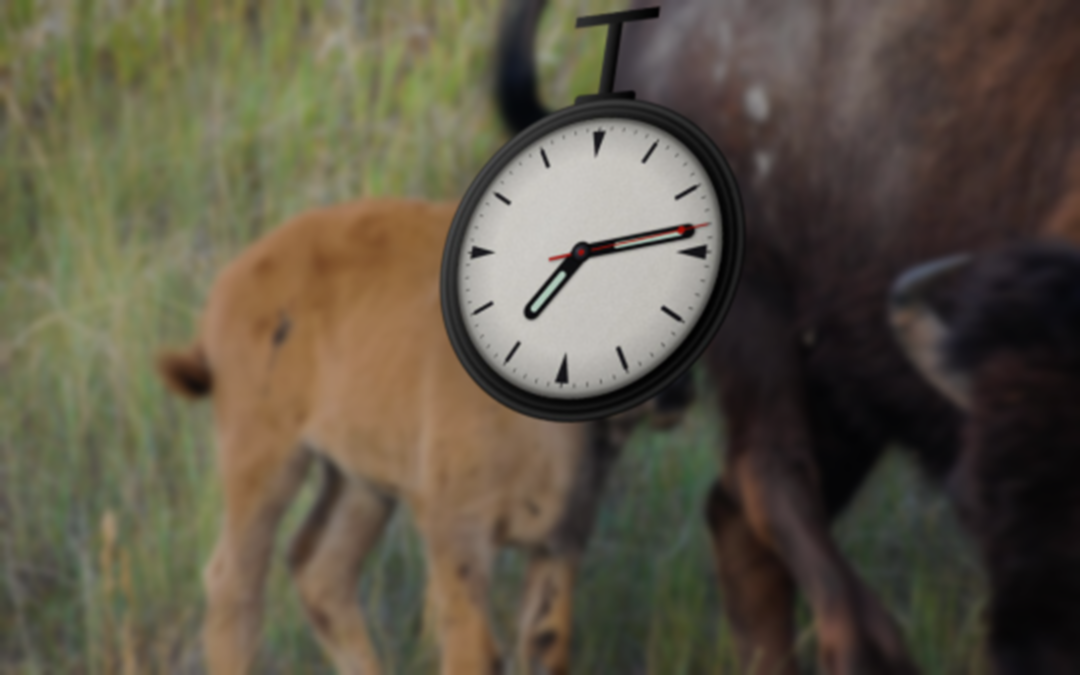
7:13:13
